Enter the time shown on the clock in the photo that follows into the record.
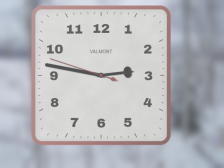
2:46:48
